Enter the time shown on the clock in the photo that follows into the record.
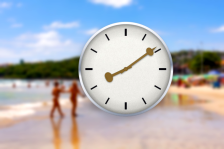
8:09
